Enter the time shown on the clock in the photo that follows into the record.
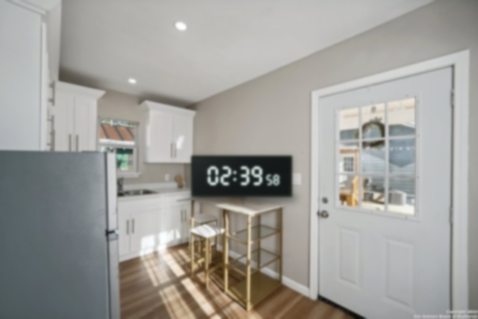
2:39
